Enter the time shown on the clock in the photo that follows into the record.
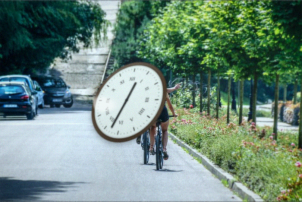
12:33
